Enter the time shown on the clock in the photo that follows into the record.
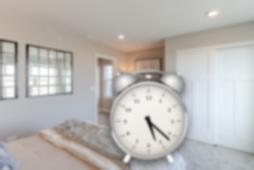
5:22
